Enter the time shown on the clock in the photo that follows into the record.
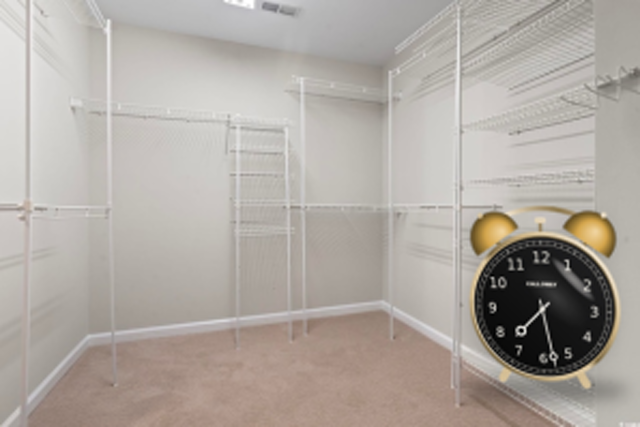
7:28
